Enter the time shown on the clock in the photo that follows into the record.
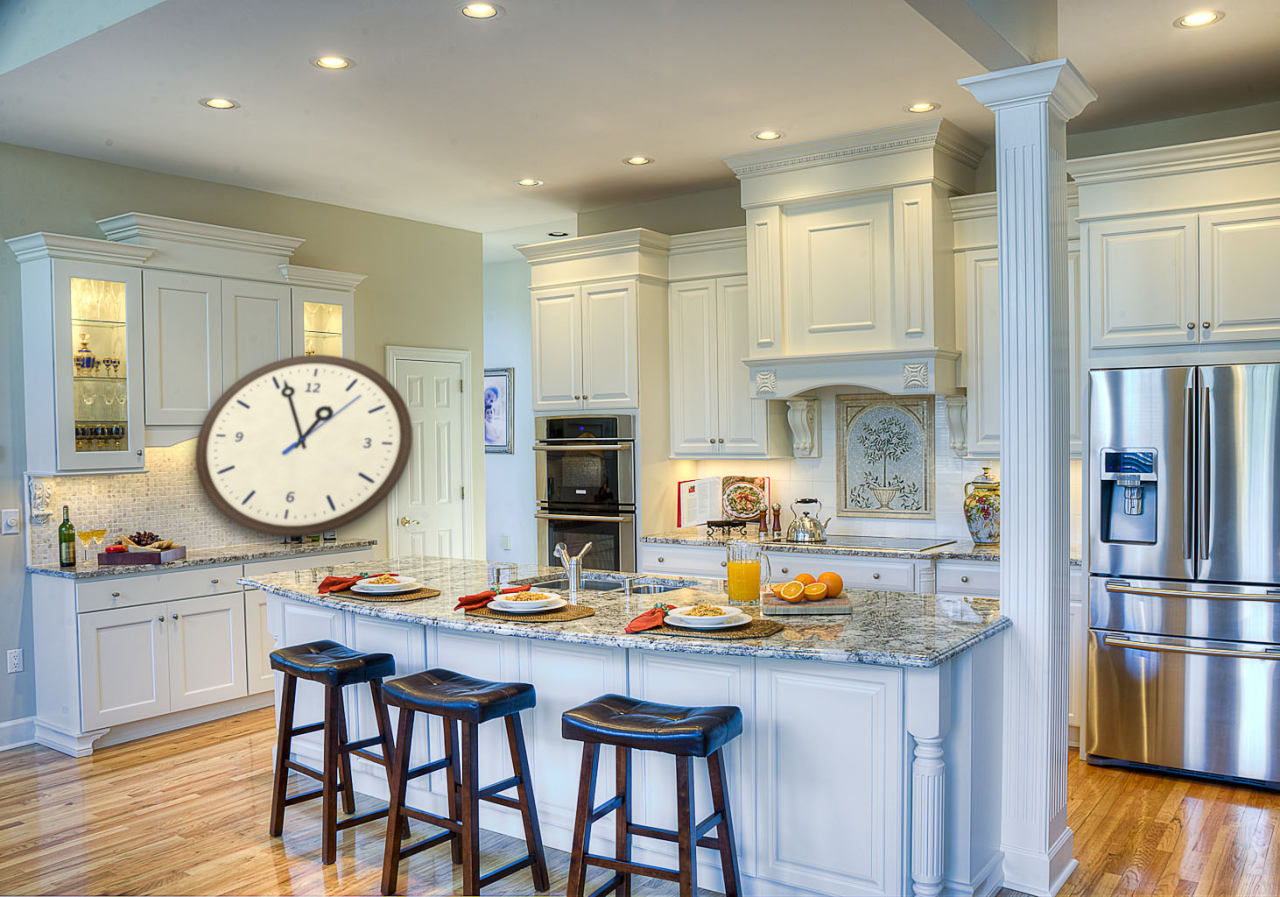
12:56:07
